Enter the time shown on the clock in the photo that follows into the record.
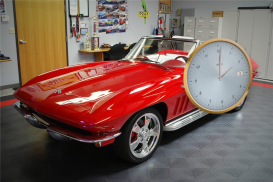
2:01
